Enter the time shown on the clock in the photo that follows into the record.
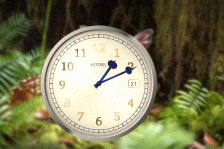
1:11
